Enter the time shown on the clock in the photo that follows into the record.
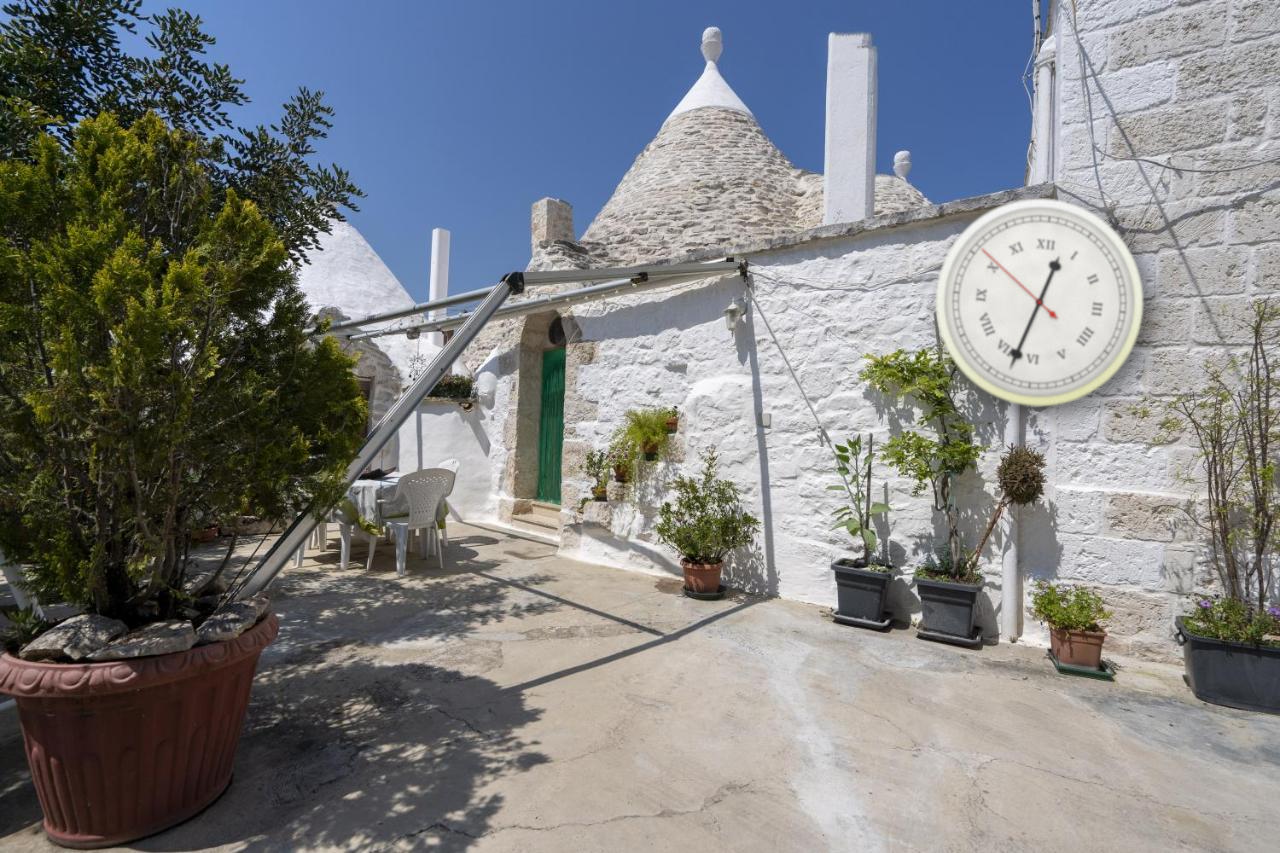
12:32:51
